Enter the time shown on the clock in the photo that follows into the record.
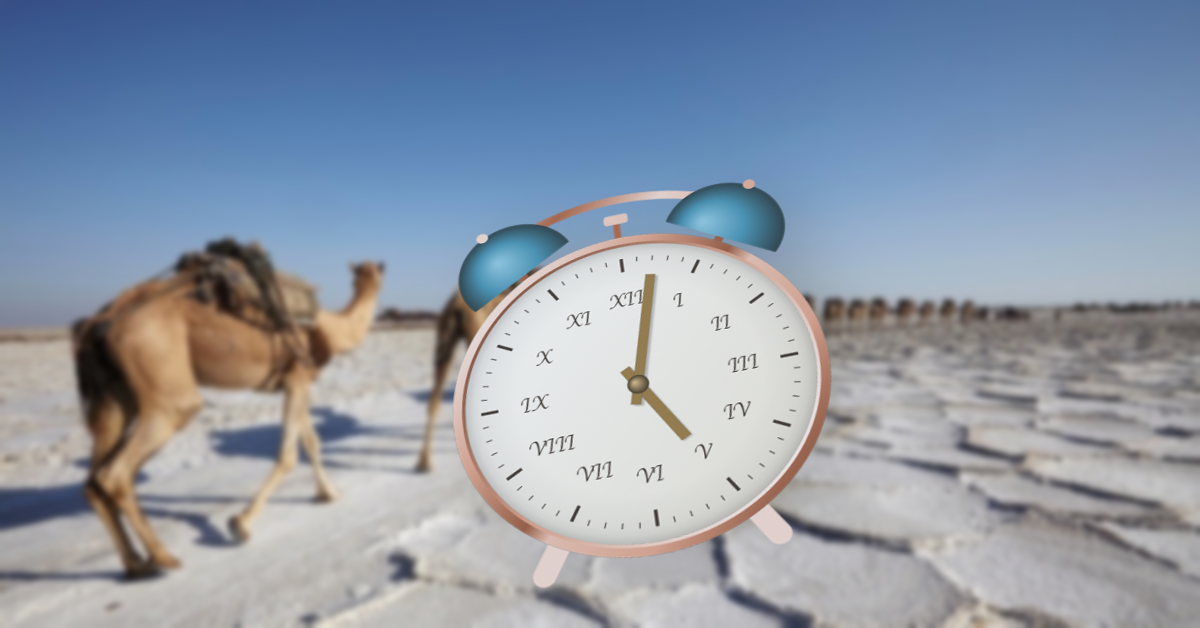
5:02
